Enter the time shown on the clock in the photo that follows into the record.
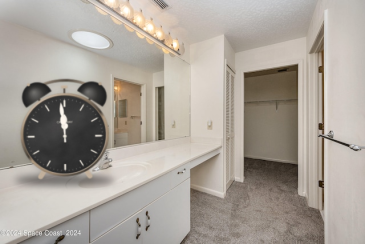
11:59
